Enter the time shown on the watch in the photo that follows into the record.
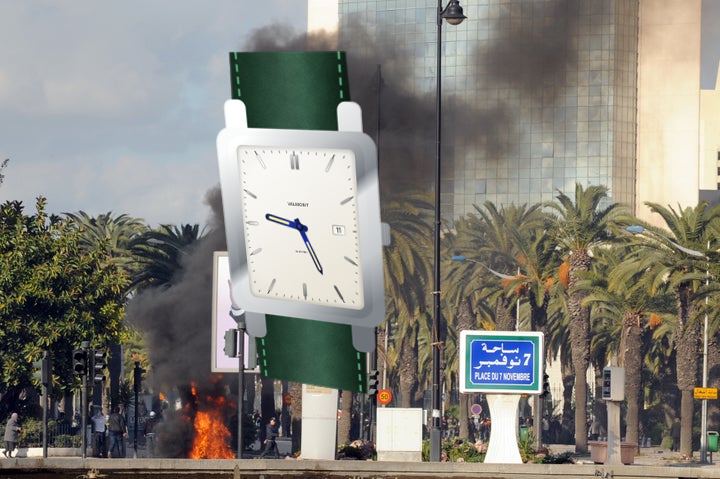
9:26
